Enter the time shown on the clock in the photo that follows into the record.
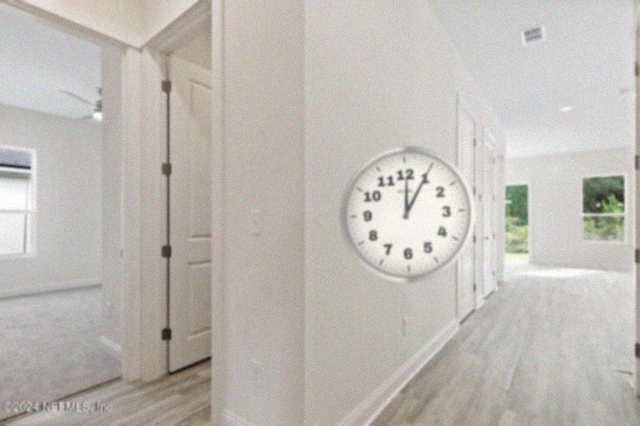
12:05
